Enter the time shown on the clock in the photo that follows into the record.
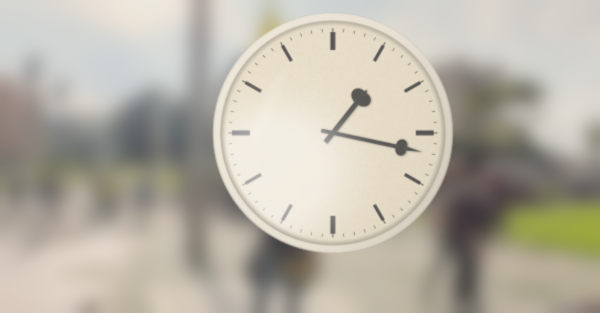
1:17
